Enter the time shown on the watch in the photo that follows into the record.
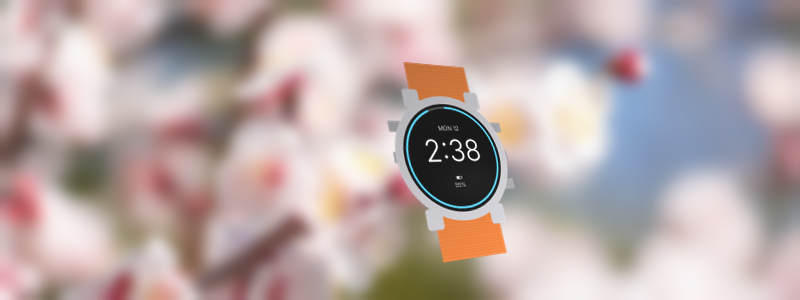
2:38
